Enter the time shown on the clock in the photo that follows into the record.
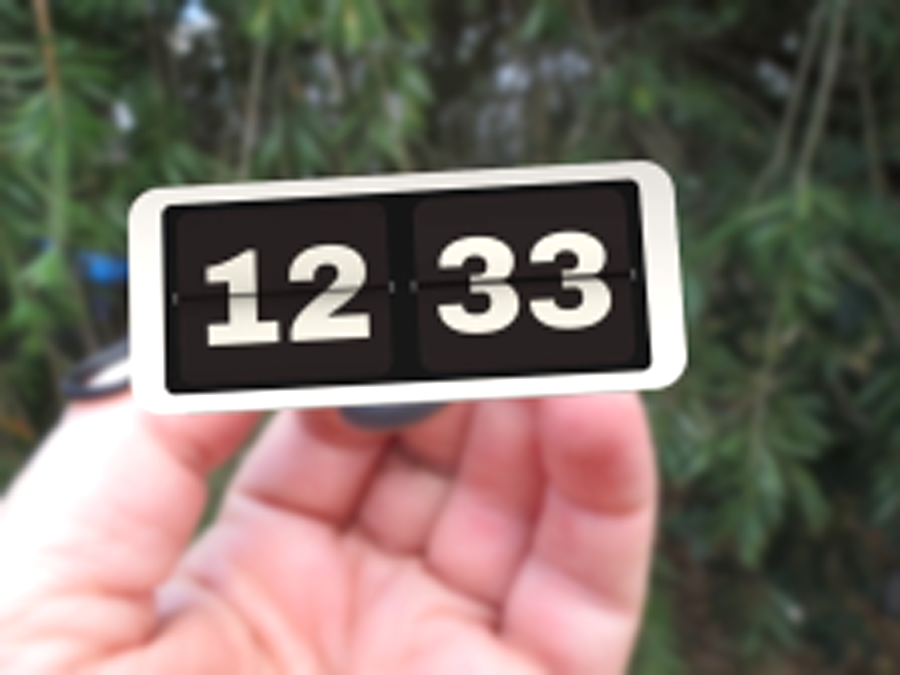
12:33
